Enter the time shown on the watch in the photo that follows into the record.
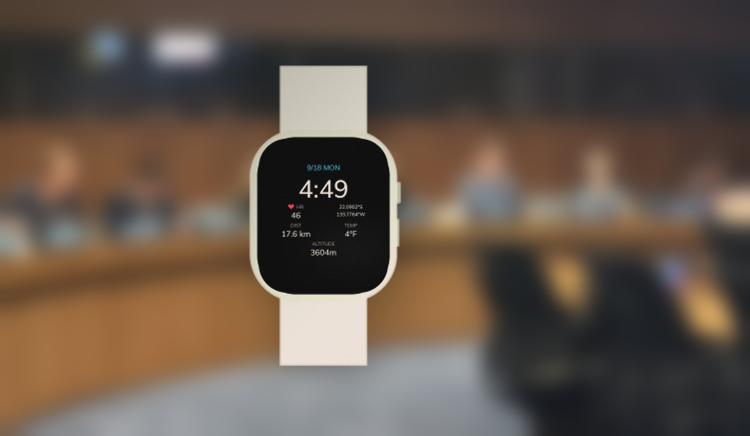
4:49
